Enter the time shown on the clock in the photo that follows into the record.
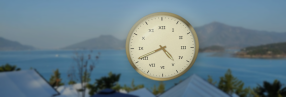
4:41
